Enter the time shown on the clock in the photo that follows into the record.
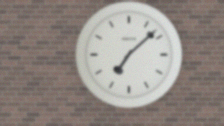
7:08
